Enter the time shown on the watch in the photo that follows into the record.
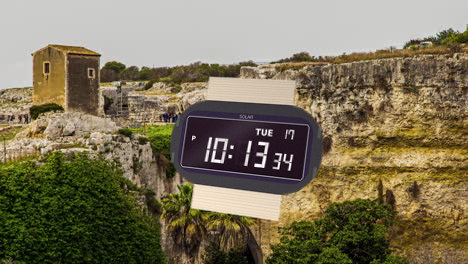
10:13:34
